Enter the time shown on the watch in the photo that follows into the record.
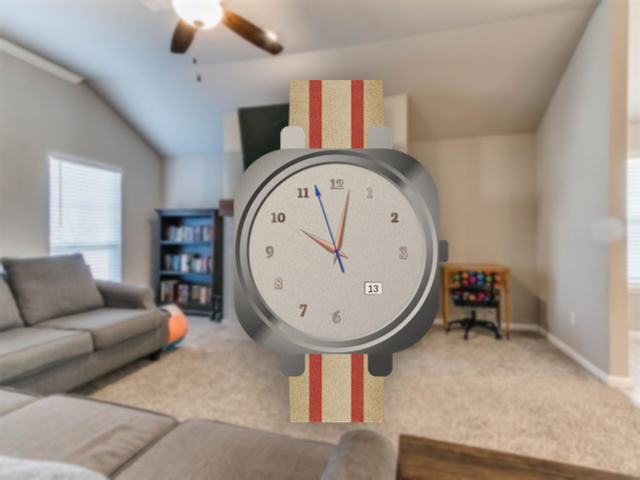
10:01:57
